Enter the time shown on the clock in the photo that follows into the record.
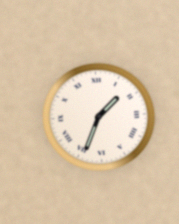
1:34
